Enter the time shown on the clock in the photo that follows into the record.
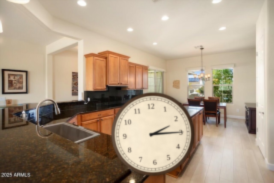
2:15
